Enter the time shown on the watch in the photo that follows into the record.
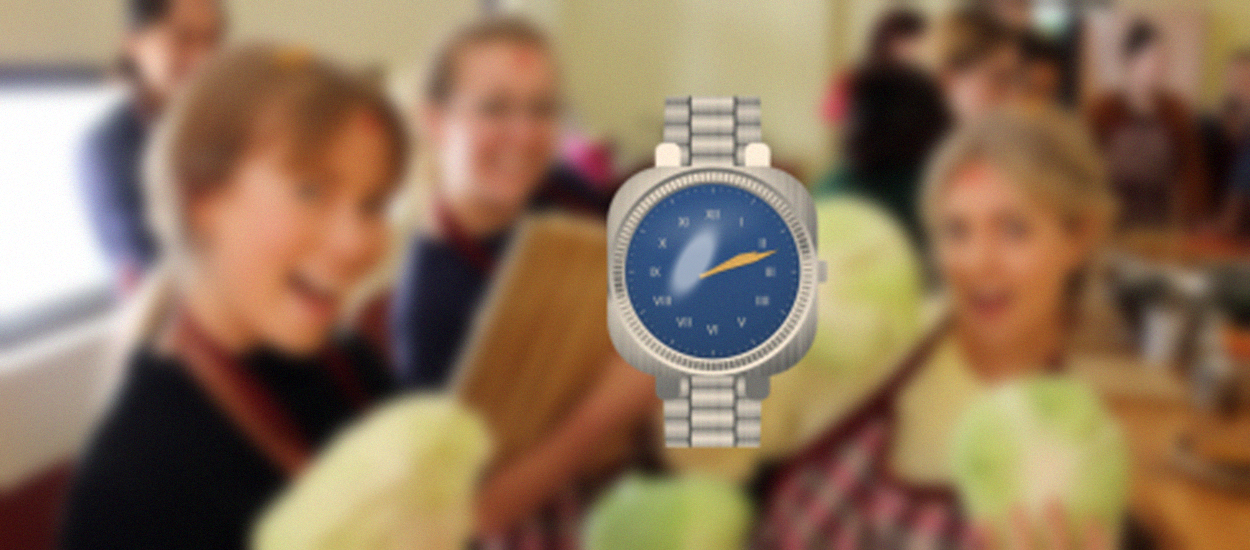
2:12
